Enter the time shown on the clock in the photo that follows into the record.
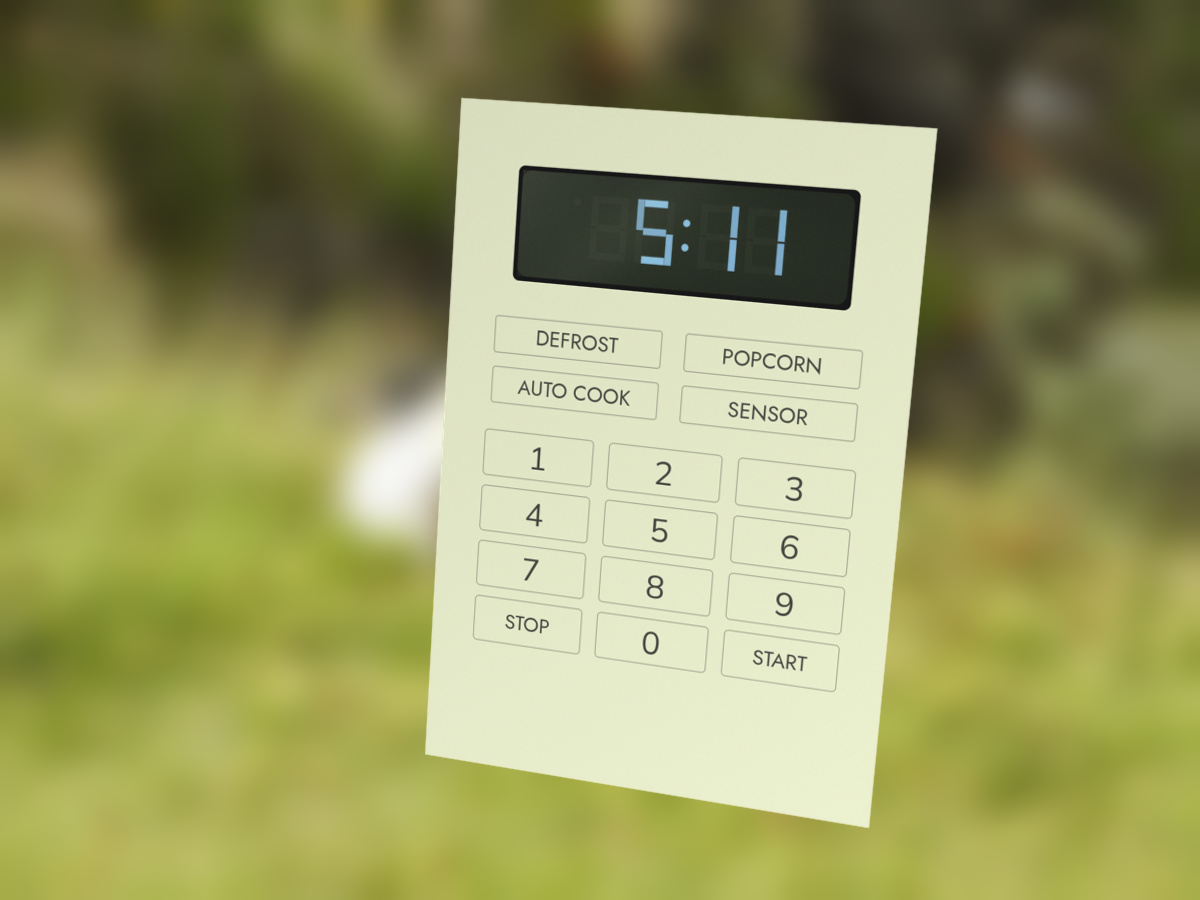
5:11
